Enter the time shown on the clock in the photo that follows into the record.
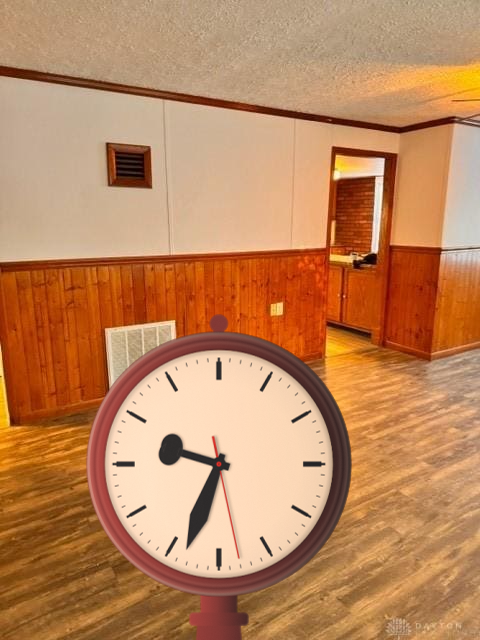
9:33:28
